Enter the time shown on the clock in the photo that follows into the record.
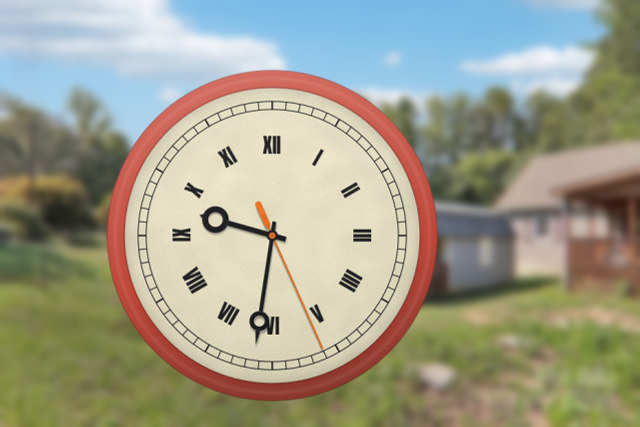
9:31:26
